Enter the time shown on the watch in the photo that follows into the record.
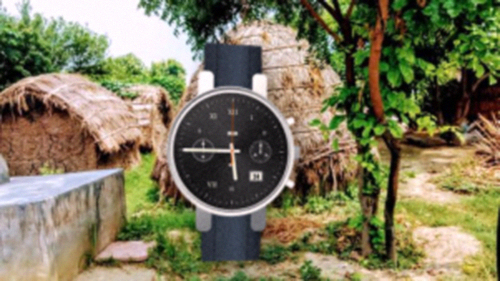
5:45
